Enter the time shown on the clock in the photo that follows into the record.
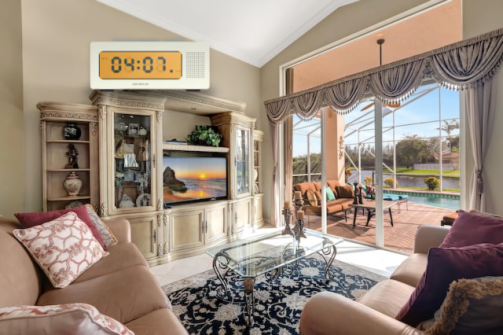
4:07
